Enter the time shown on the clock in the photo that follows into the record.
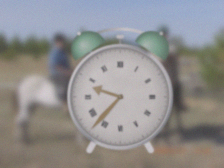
9:37
